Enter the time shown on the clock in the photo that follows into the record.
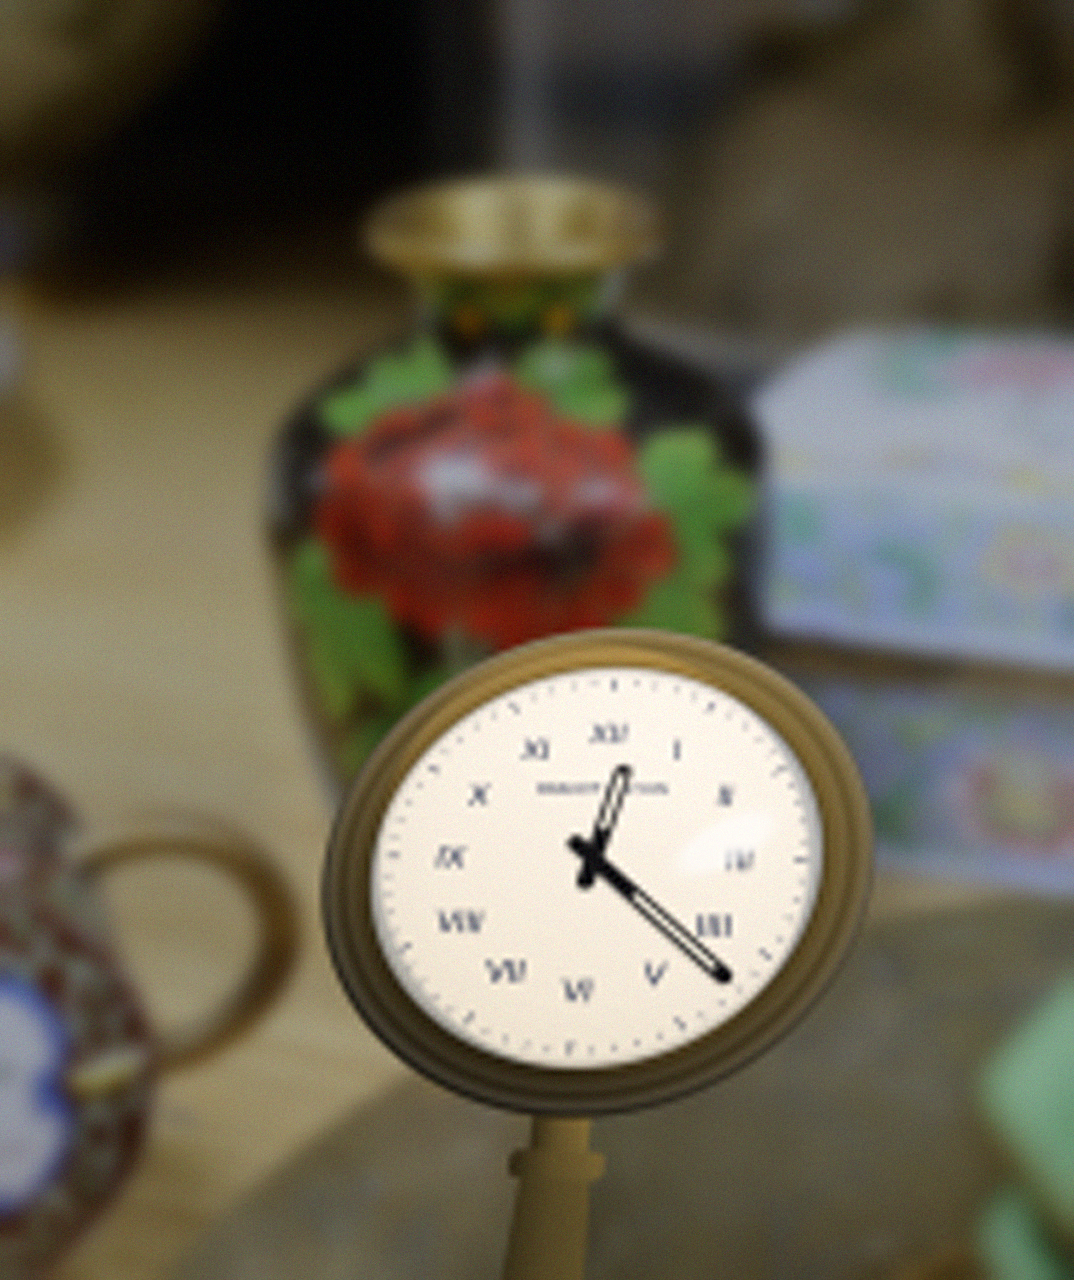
12:22
